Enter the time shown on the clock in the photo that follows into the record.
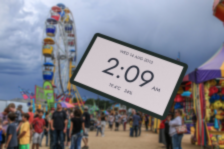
2:09
